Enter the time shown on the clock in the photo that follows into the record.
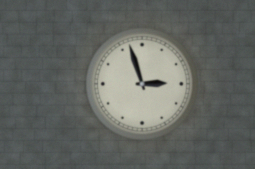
2:57
